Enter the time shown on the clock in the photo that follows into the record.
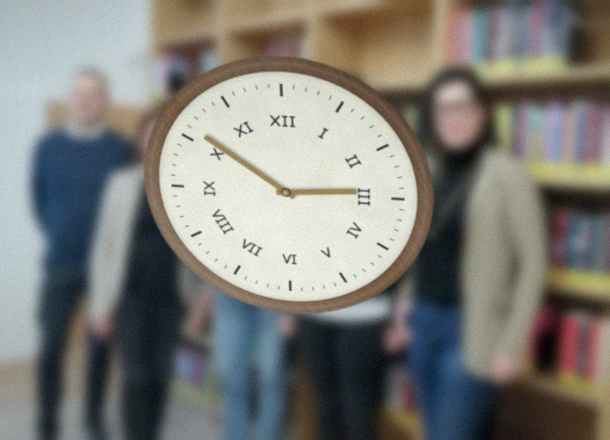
2:51
